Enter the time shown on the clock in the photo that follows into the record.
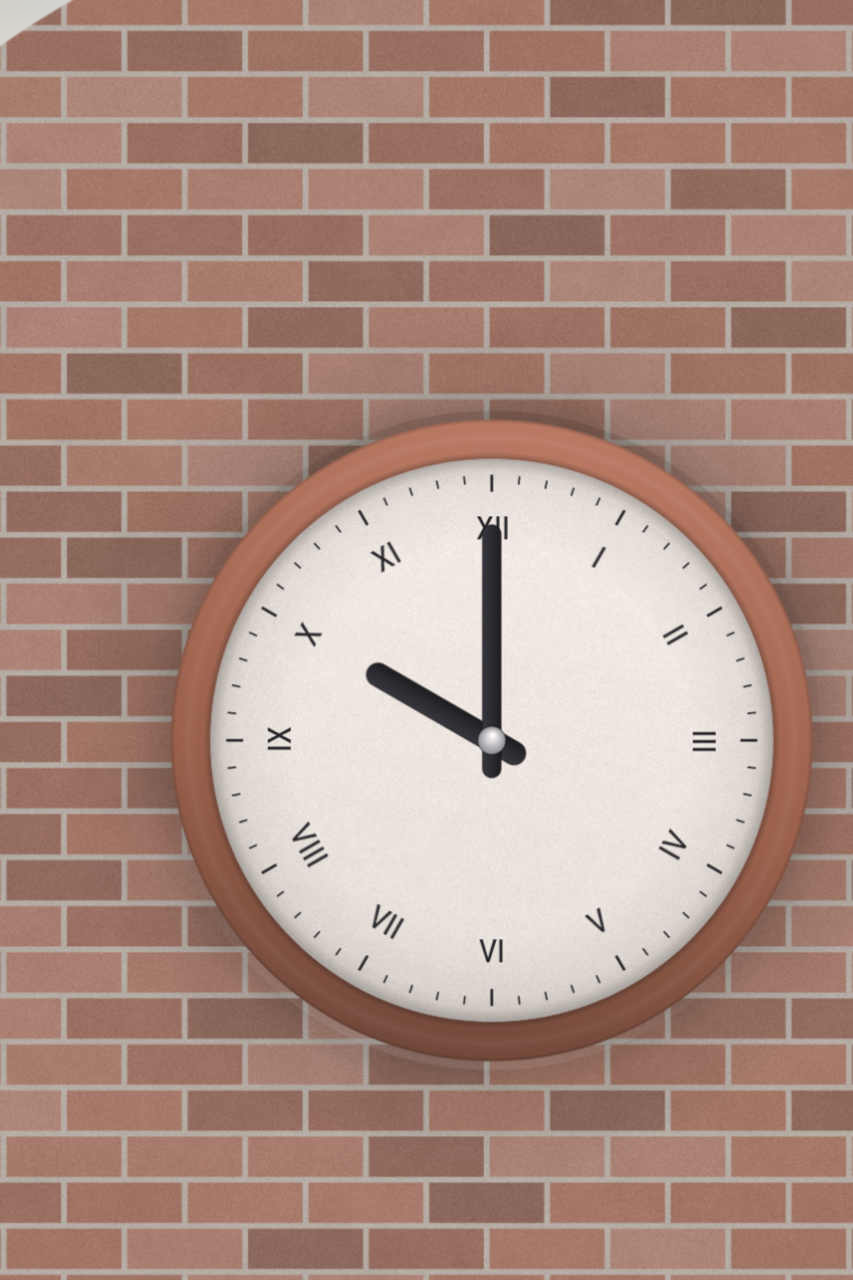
10:00
